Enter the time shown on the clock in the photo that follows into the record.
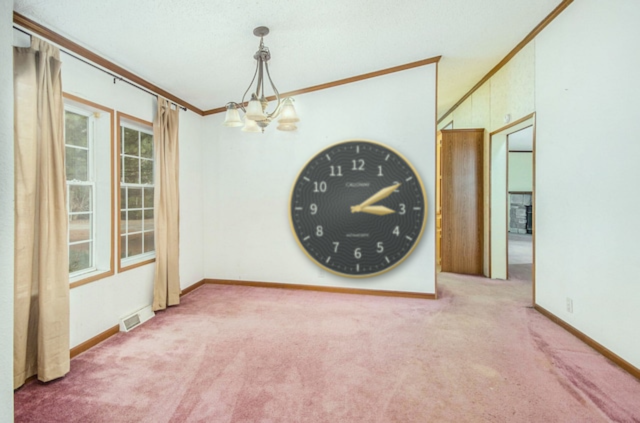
3:10
